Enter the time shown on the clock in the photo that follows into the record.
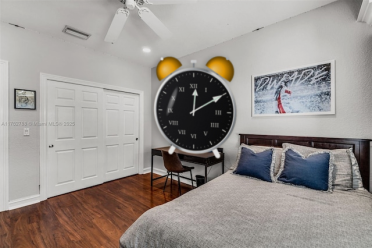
12:10
